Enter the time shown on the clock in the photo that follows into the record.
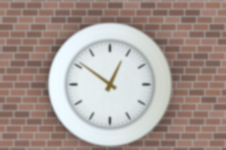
12:51
